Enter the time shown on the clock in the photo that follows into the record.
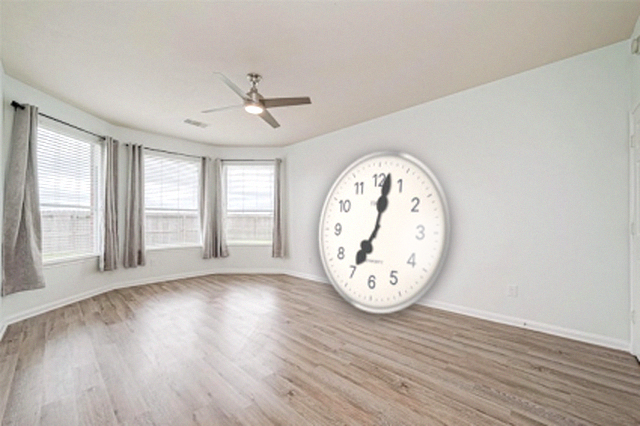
7:02
